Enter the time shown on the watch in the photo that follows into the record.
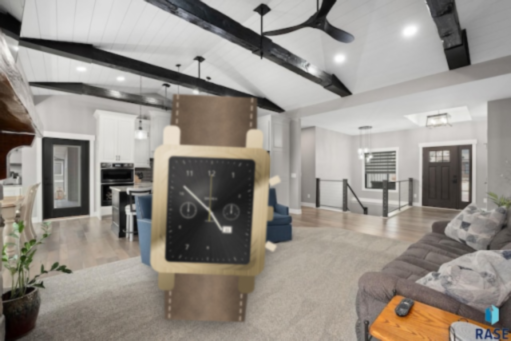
4:52
